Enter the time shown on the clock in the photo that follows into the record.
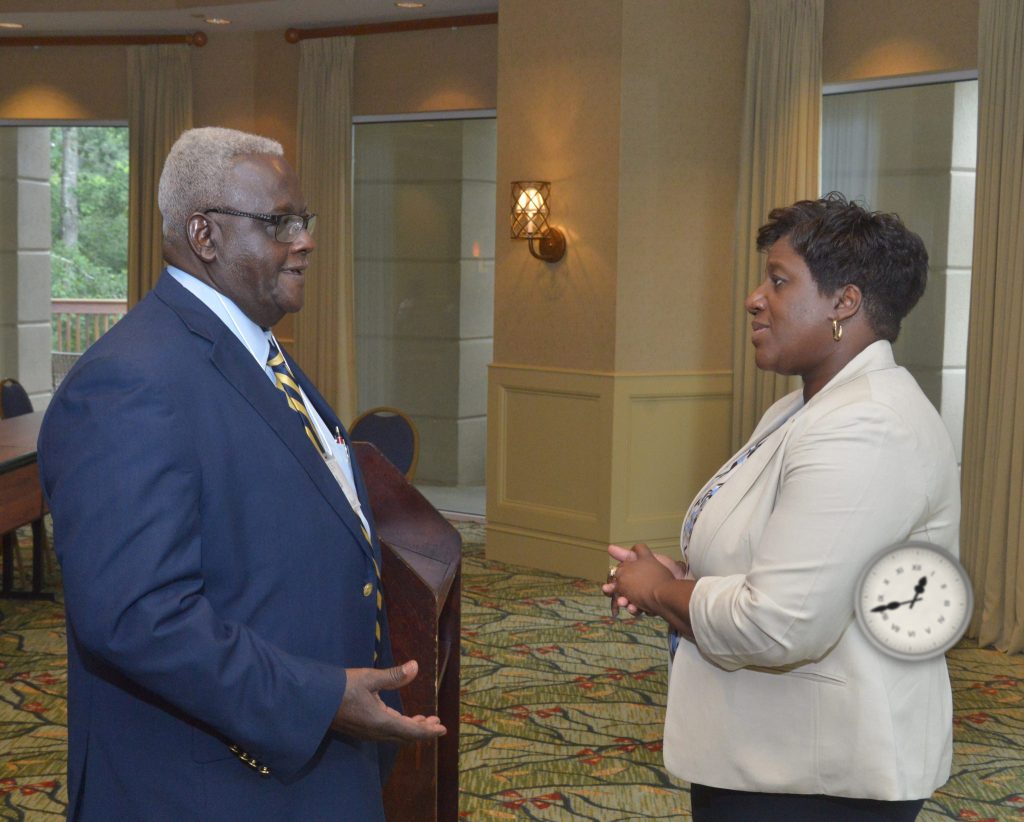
12:42
